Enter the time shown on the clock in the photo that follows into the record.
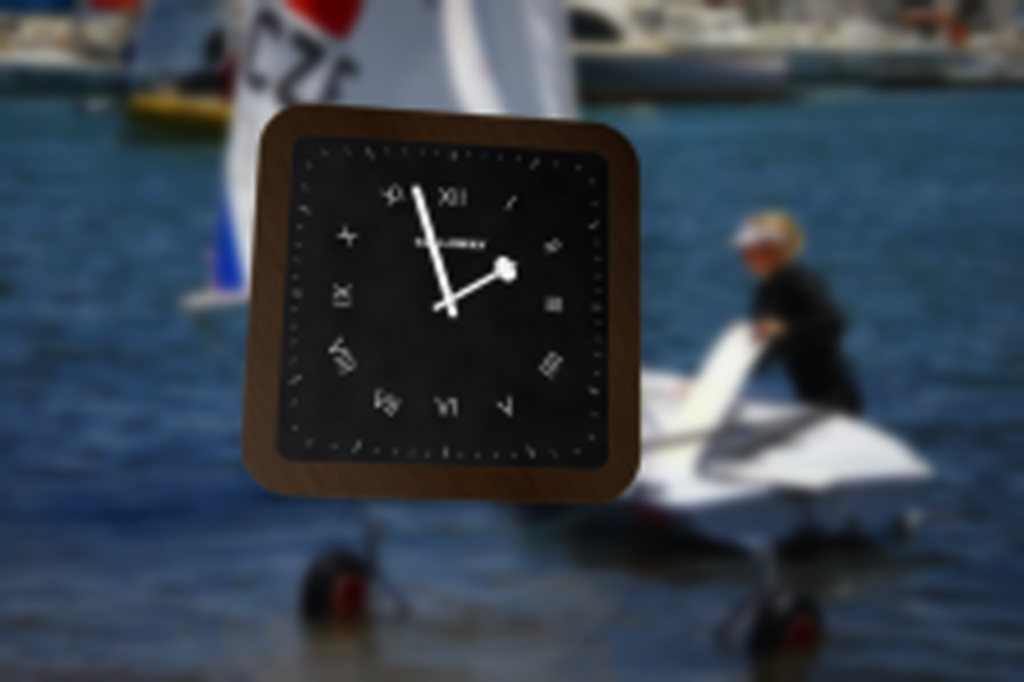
1:57
